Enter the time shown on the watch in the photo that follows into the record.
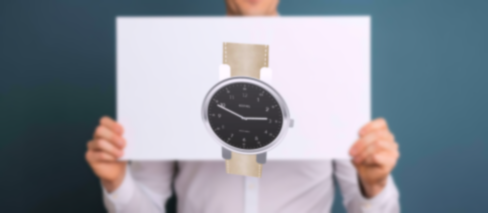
2:49
